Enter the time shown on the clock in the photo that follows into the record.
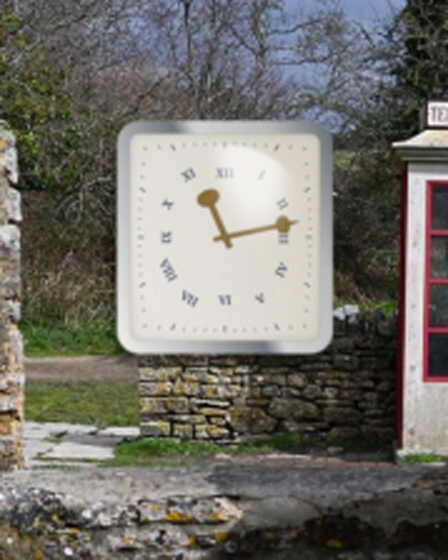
11:13
